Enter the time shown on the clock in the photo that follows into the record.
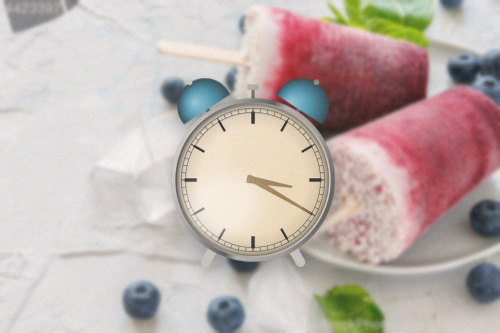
3:20
